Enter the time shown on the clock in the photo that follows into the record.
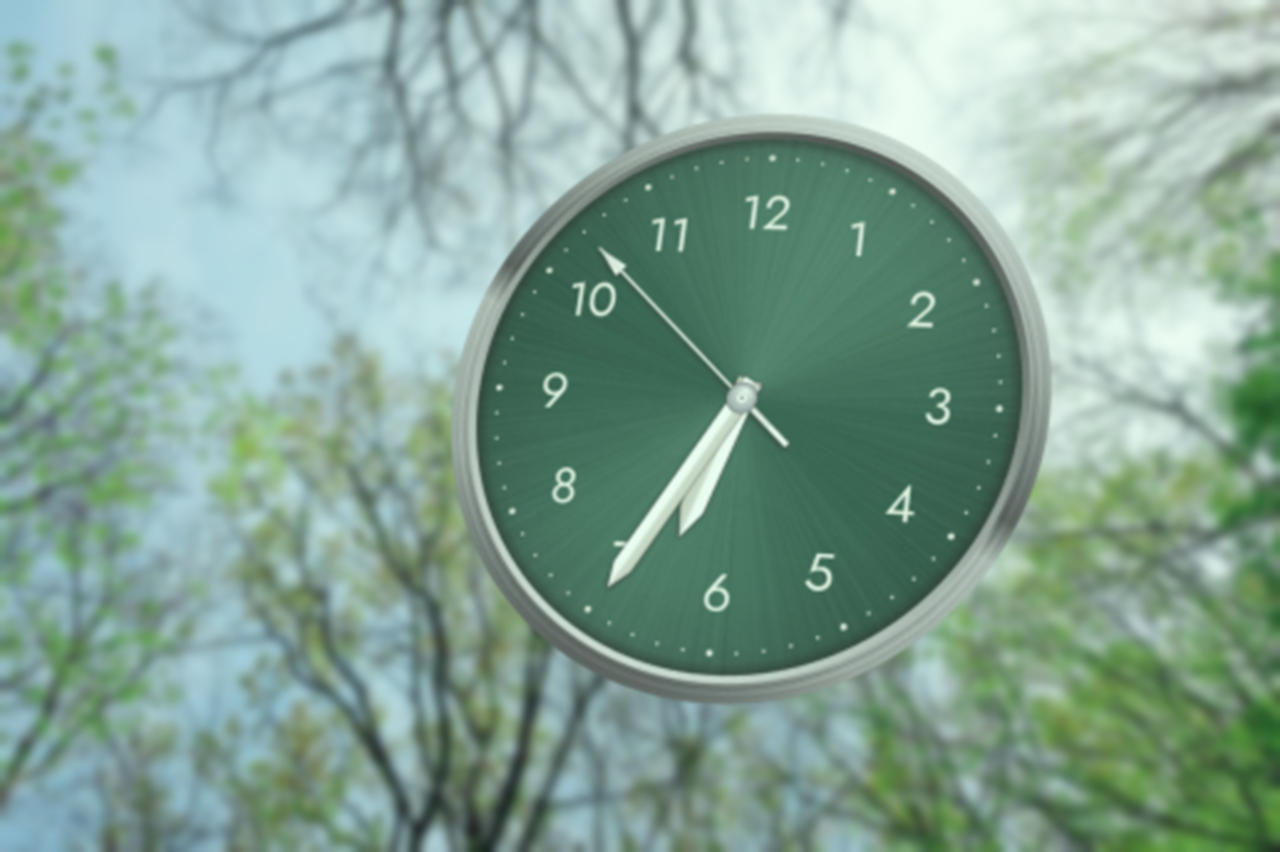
6:34:52
